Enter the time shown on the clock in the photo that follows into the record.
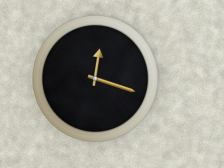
12:18
